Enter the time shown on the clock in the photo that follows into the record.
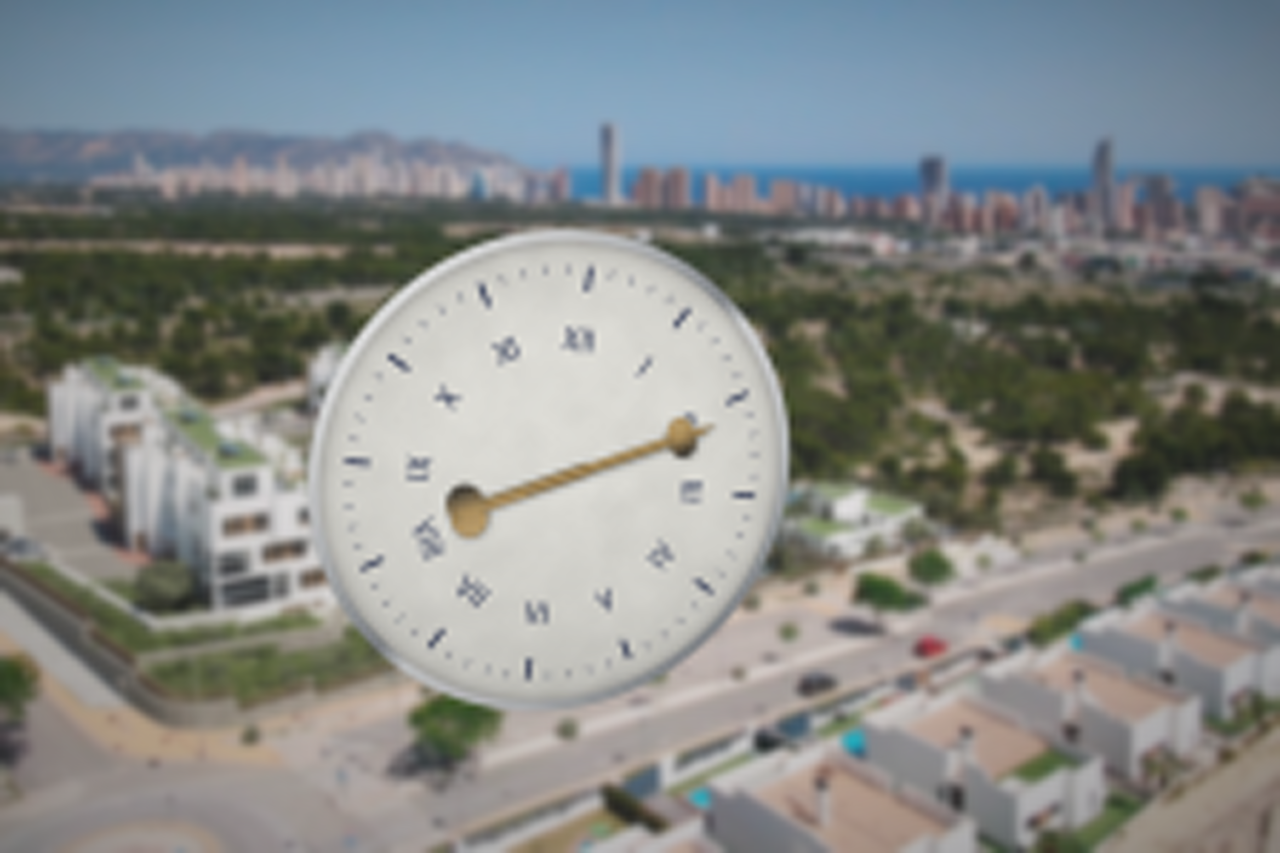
8:11
